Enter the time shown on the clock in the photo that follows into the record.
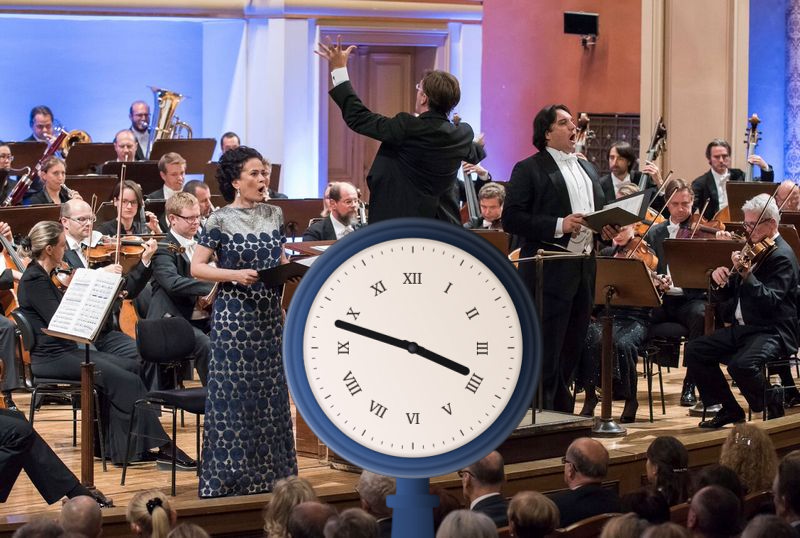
3:48
